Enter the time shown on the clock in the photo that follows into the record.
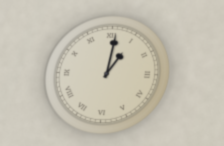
1:01
